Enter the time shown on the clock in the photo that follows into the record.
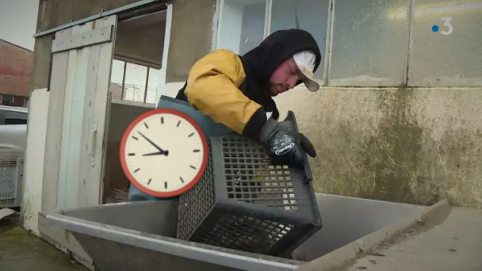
8:52
